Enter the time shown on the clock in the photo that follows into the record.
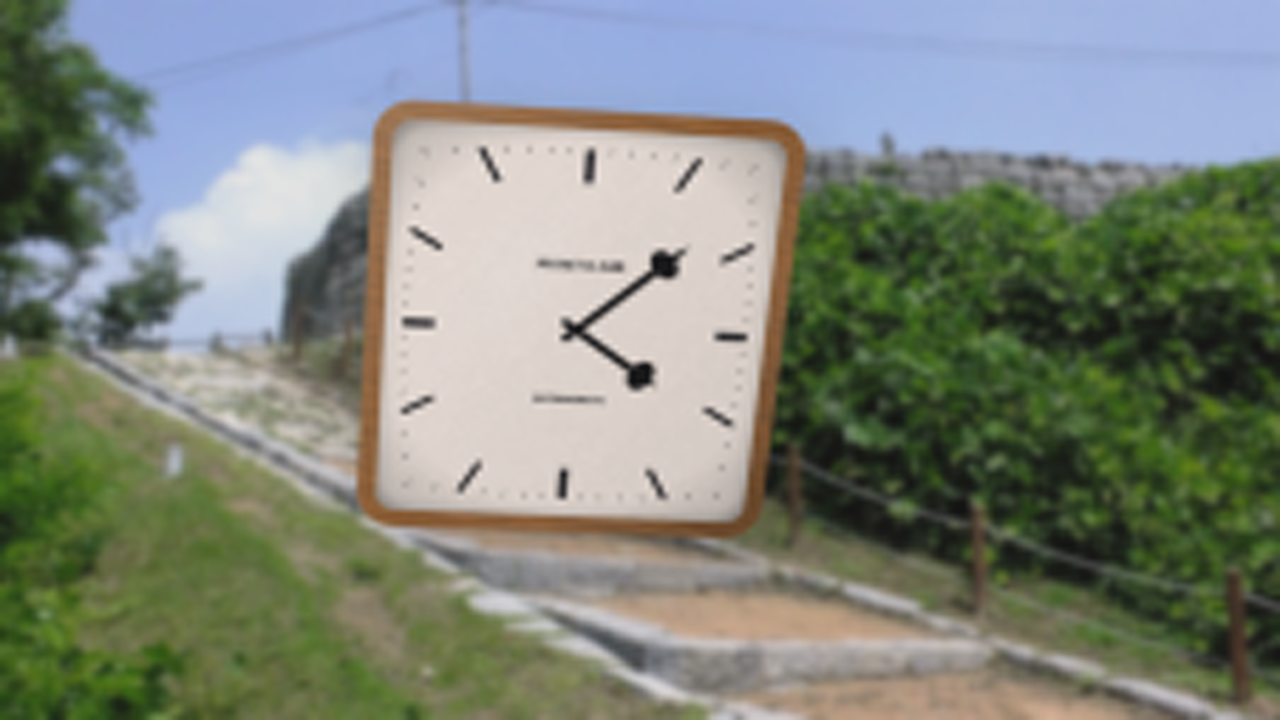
4:08
